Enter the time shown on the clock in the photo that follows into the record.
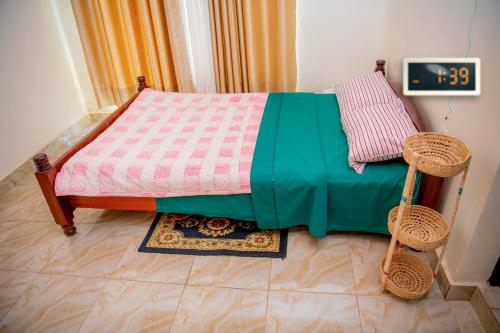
1:39
